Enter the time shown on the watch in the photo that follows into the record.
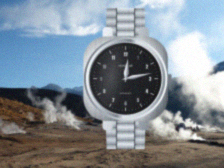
12:13
